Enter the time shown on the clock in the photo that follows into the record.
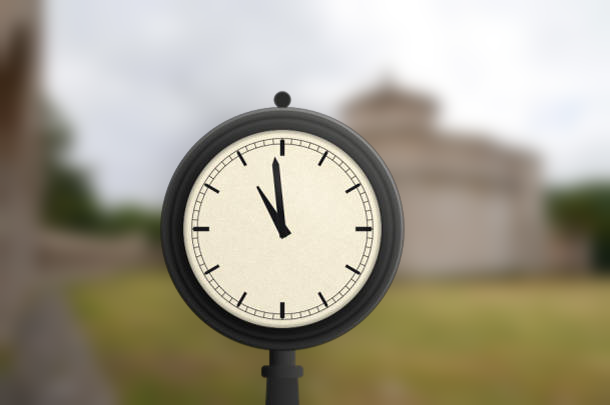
10:59
